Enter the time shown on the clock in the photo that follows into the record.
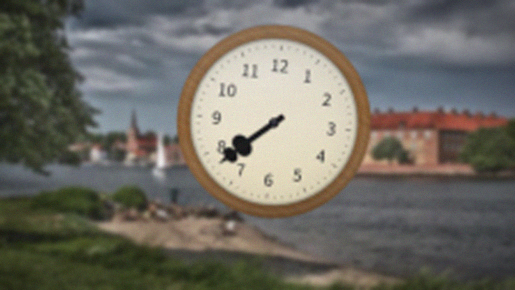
7:38
